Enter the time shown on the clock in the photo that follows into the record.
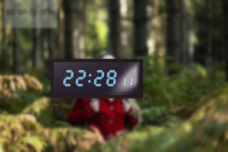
22:28:11
